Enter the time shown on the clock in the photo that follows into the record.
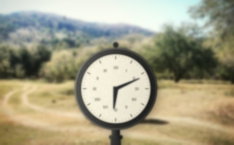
6:11
